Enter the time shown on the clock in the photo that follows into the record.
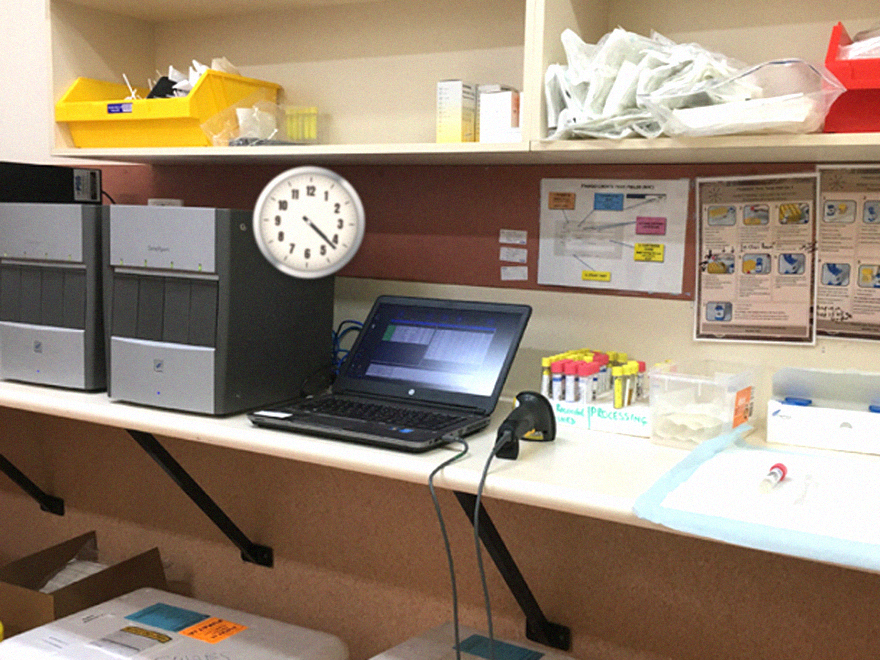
4:22
